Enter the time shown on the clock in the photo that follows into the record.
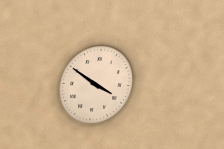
3:50
